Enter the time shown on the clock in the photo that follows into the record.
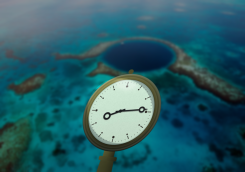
8:14
